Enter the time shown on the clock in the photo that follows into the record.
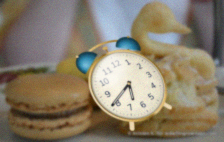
6:41
